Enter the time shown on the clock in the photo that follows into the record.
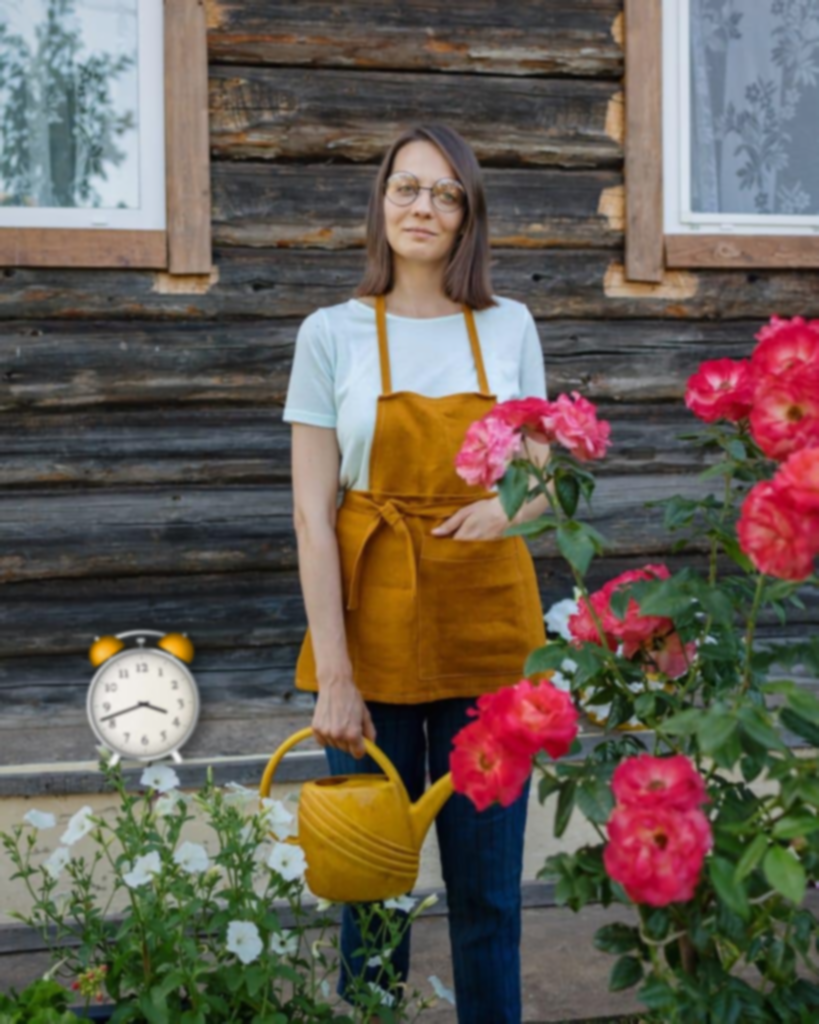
3:42
